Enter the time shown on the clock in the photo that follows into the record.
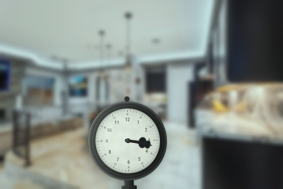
3:17
